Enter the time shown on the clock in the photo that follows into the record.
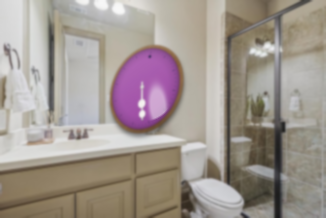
5:27
